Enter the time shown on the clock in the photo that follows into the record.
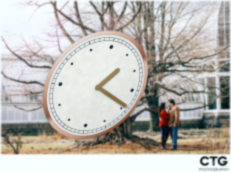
1:19
